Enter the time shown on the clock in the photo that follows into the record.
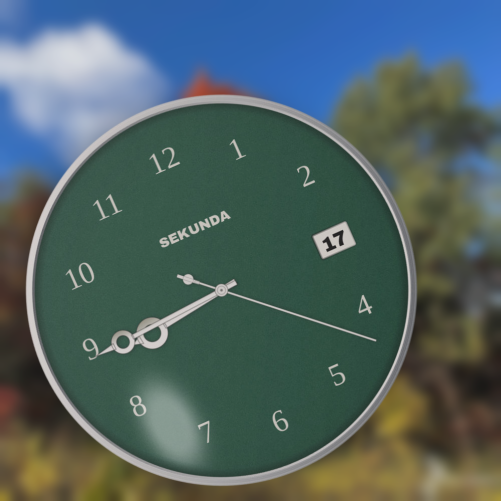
8:44:22
